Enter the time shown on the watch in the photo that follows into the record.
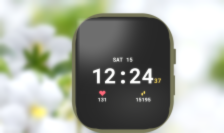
12:24
